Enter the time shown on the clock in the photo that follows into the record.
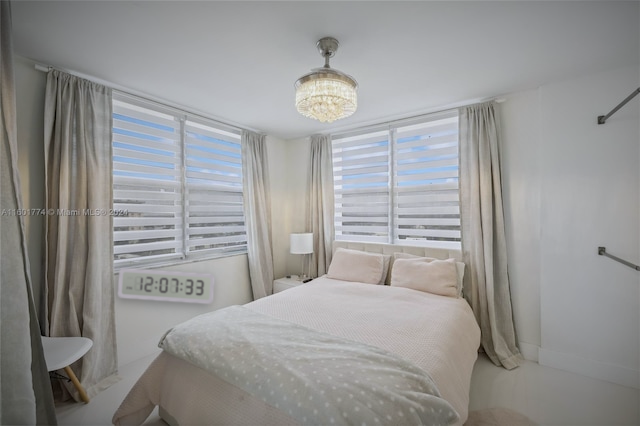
12:07:33
